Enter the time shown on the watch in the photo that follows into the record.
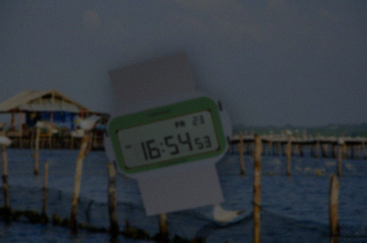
16:54
